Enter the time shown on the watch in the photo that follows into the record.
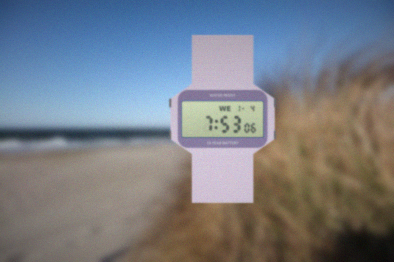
7:53:06
